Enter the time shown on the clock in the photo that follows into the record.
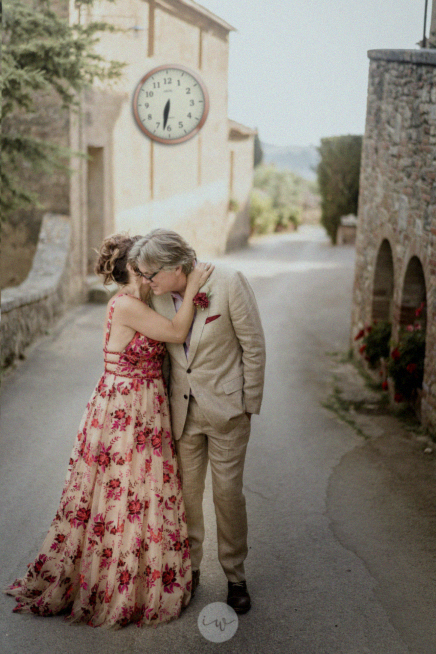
6:32
